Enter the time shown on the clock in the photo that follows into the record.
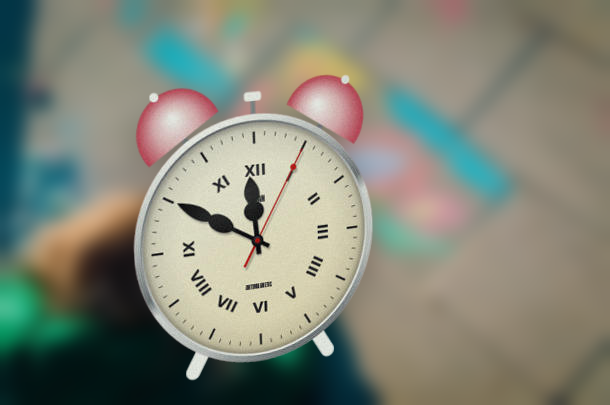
11:50:05
